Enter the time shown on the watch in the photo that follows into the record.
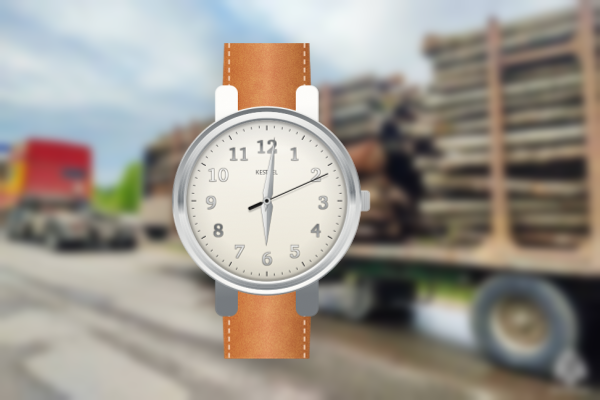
6:01:11
